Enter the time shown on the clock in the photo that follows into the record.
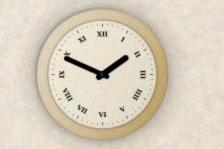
1:49
